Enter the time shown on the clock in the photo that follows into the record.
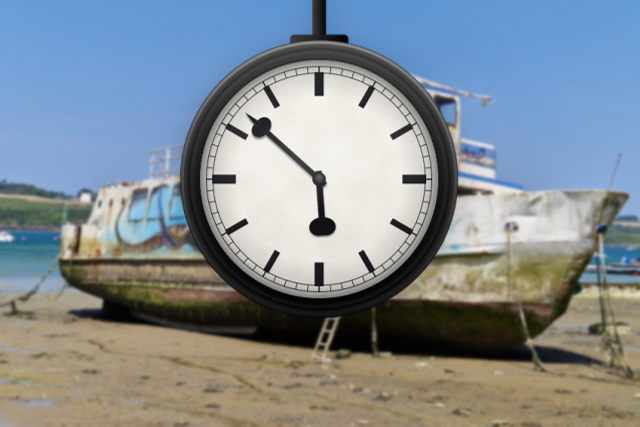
5:52
